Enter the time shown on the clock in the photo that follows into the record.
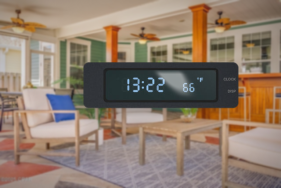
13:22
